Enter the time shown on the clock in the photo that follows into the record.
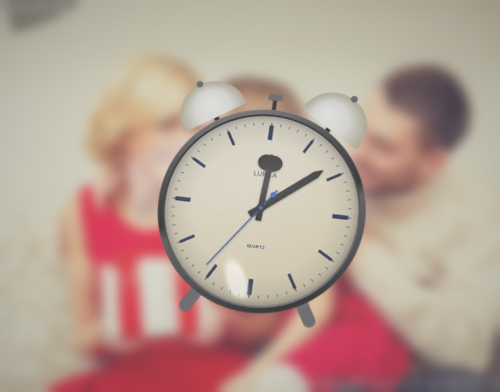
12:08:36
